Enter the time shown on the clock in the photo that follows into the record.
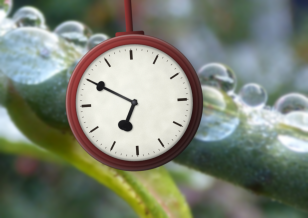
6:50
